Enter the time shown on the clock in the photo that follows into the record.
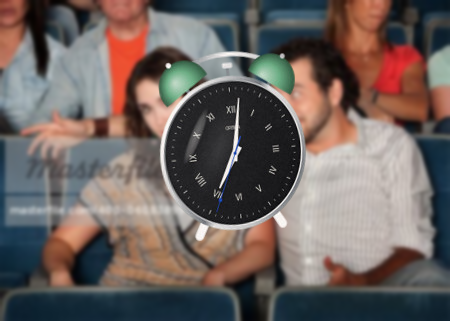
7:01:34
